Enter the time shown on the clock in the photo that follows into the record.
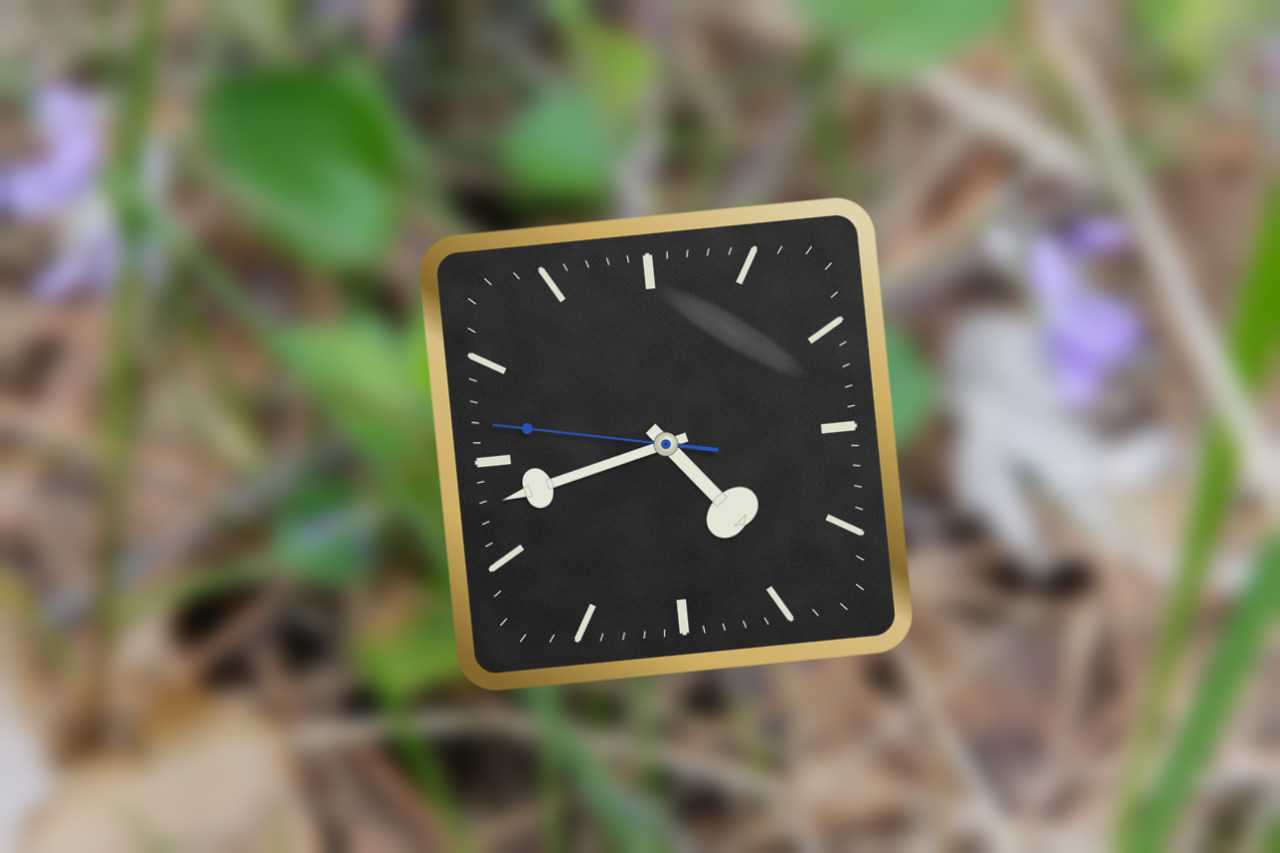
4:42:47
